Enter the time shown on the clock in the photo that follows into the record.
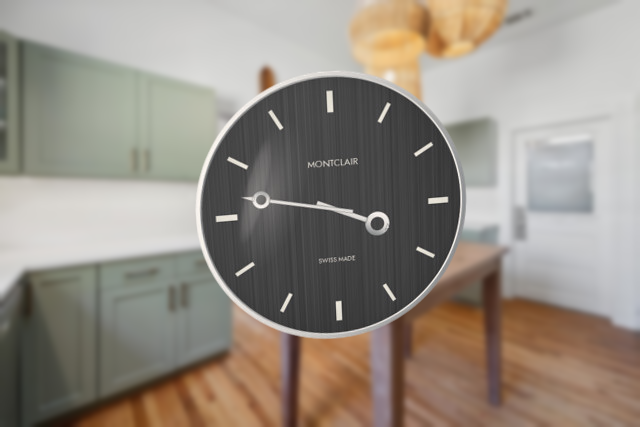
3:47
